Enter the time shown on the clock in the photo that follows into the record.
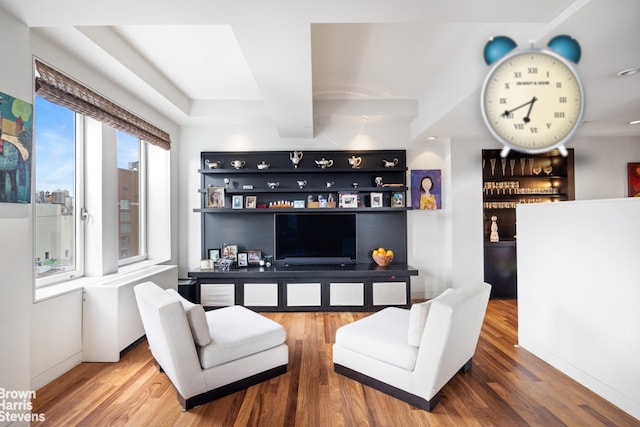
6:41
